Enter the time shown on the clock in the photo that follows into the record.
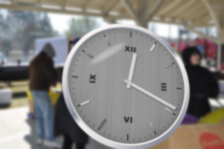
12:19
